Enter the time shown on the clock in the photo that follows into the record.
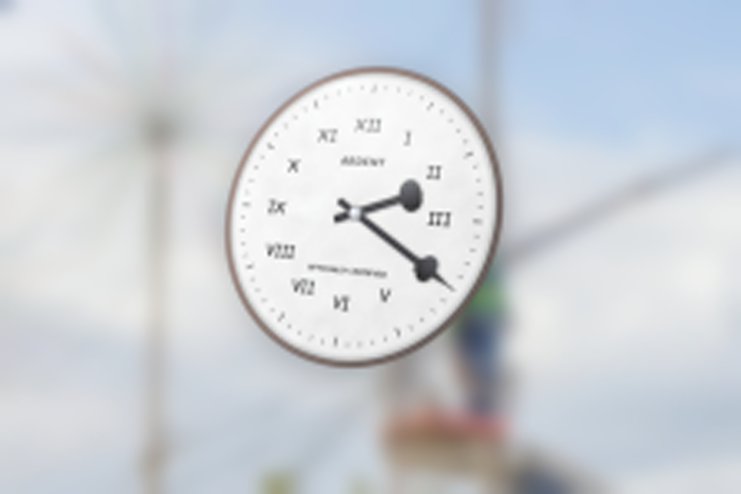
2:20
